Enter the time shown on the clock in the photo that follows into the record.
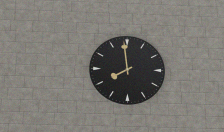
7:59
